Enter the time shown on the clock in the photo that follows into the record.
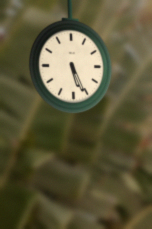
5:26
